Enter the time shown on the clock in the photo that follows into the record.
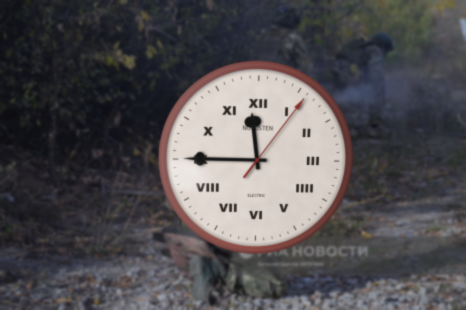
11:45:06
